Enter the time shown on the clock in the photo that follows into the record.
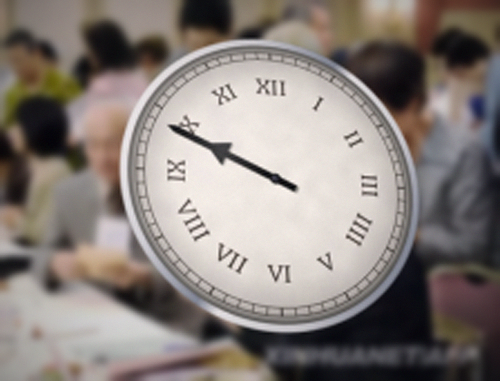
9:49
